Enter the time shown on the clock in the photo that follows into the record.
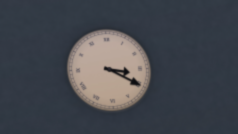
3:20
